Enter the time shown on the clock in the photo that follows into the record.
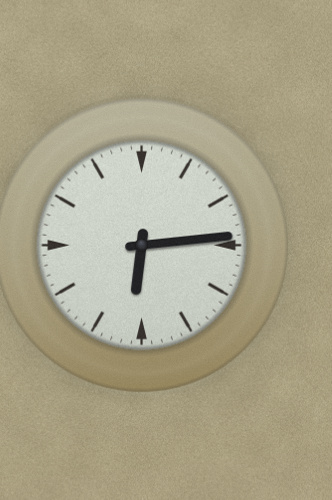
6:14
